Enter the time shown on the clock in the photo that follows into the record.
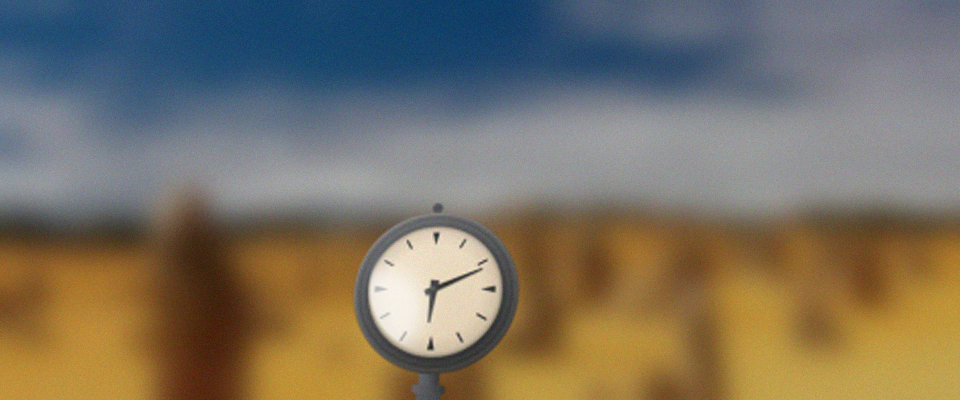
6:11
